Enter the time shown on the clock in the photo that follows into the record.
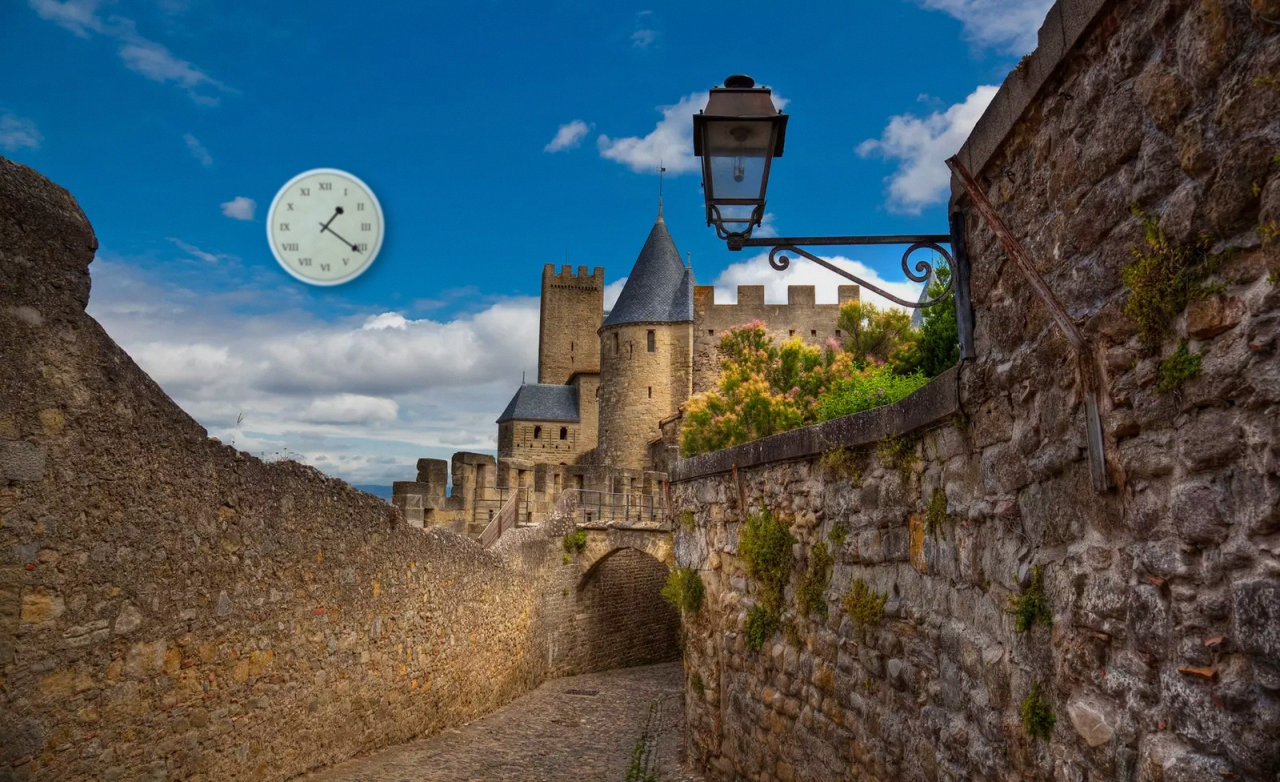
1:21
